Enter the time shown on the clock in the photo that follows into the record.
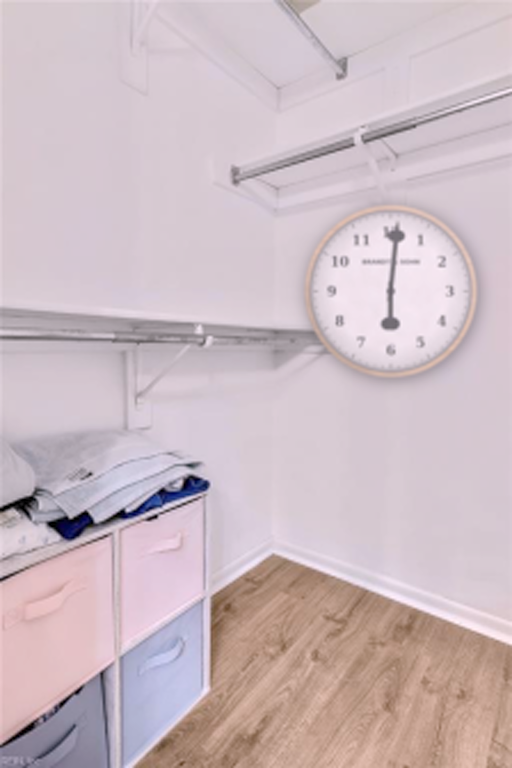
6:01
